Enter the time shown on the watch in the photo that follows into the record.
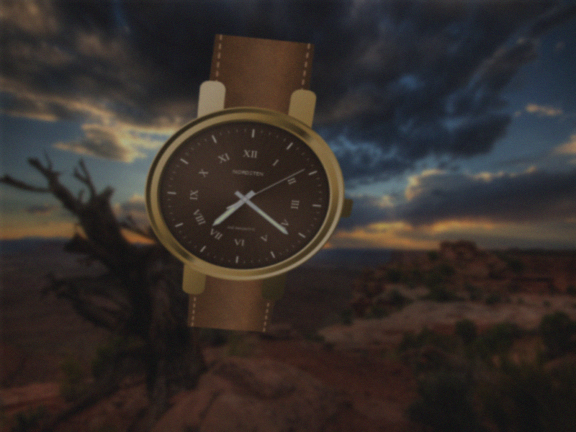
7:21:09
